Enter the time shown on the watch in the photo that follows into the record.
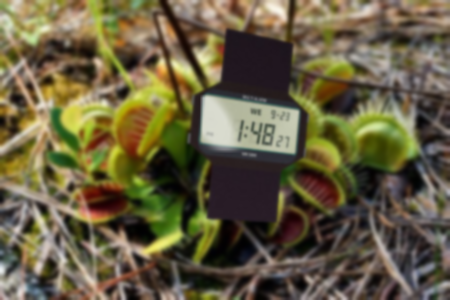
1:48
